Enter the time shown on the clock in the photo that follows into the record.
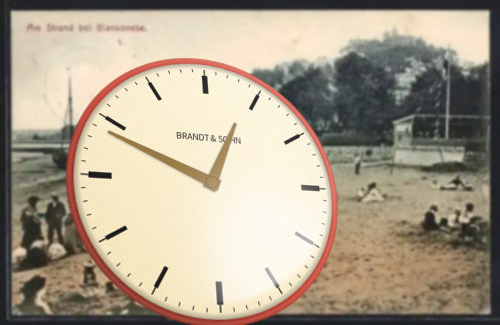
12:49
